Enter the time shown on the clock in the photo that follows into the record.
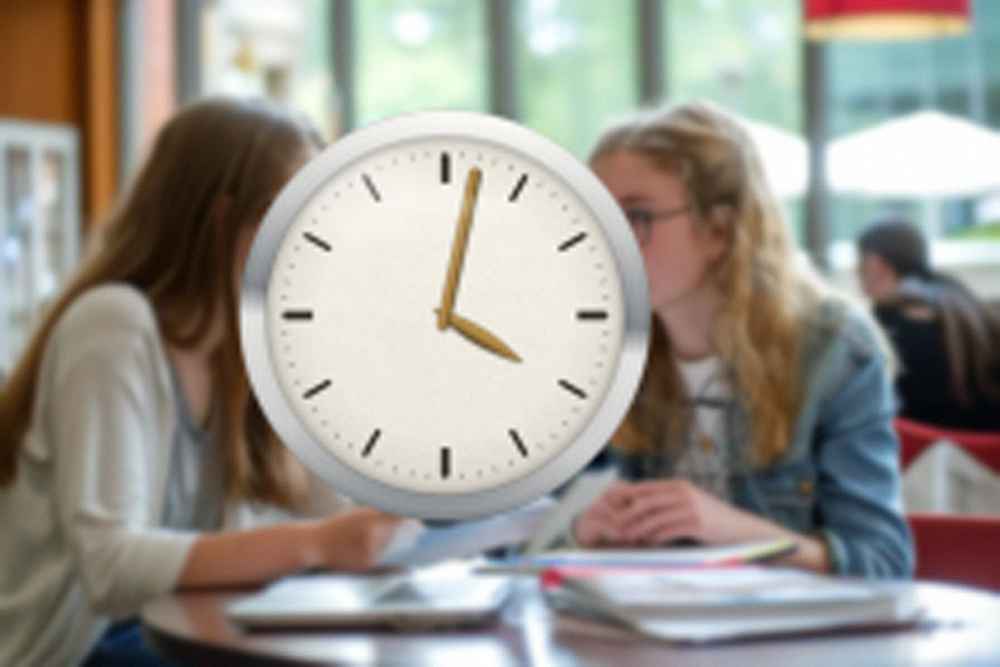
4:02
